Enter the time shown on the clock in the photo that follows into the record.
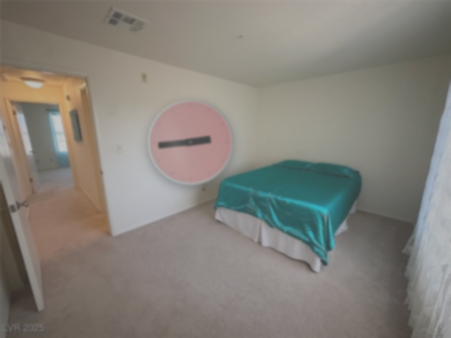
2:44
